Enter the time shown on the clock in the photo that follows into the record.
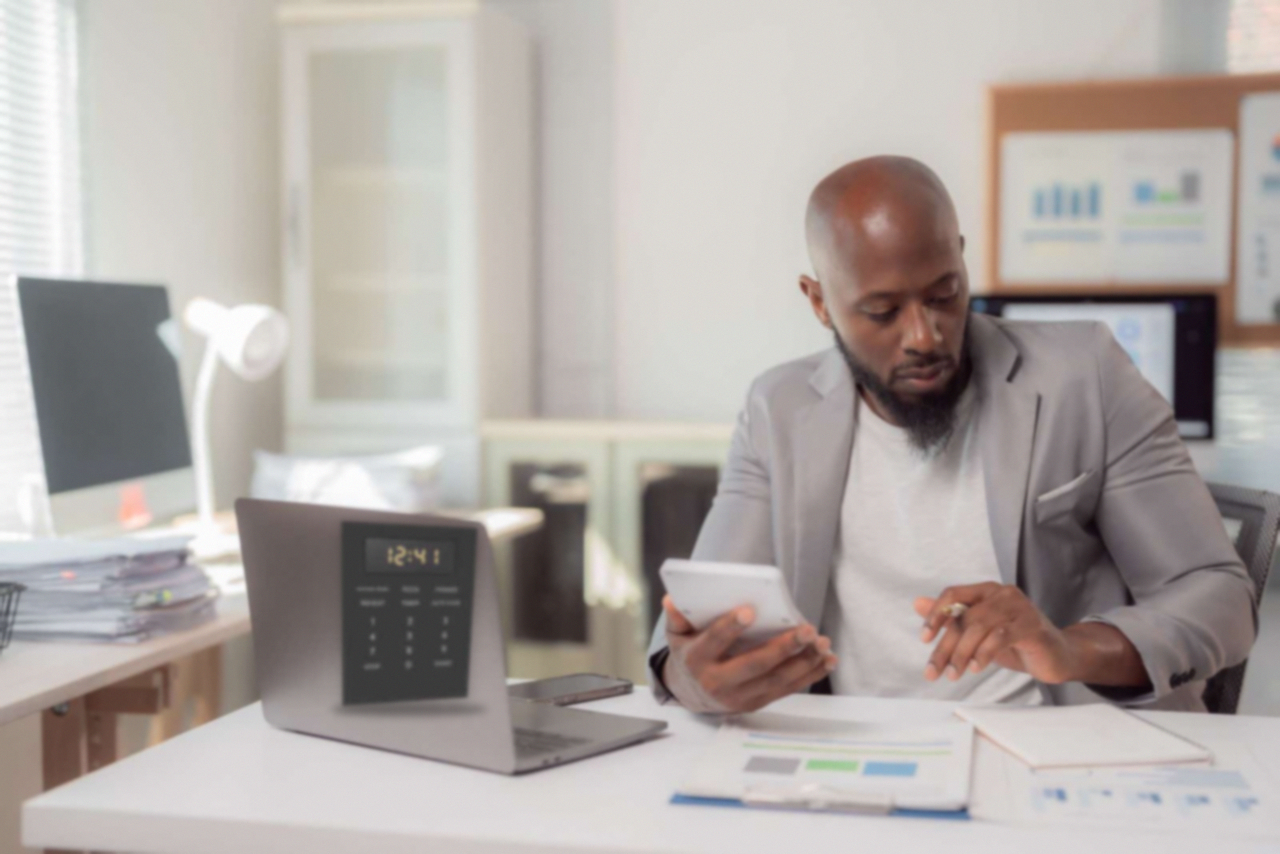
12:41
